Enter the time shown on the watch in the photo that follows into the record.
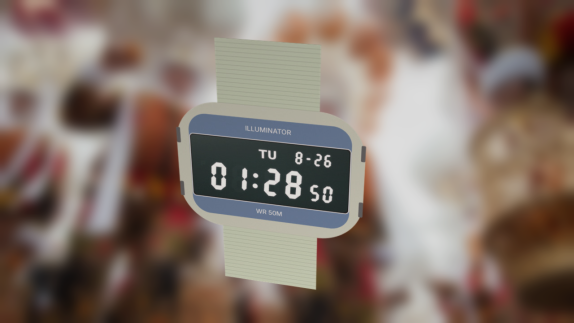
1:28:50
